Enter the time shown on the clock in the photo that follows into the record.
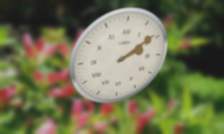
2:09
